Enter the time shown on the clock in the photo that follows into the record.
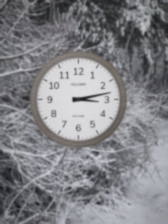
3:13
